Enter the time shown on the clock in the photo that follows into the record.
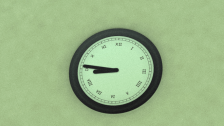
8:46
